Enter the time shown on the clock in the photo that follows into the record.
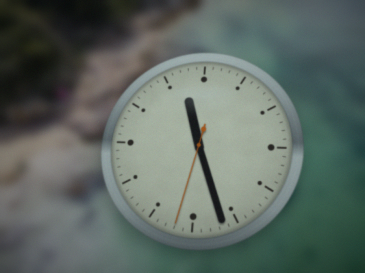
11:26:32
